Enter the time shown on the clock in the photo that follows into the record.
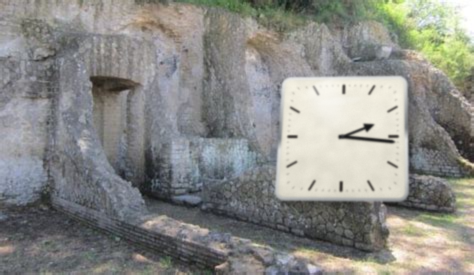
2:16
